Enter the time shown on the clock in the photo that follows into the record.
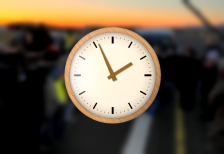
1:56
